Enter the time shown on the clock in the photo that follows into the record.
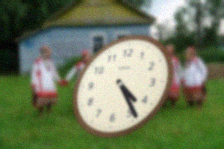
4:24
